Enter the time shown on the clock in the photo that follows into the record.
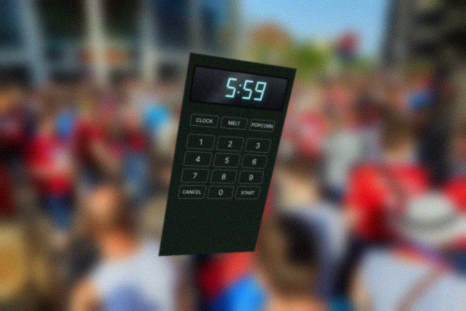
5:59
